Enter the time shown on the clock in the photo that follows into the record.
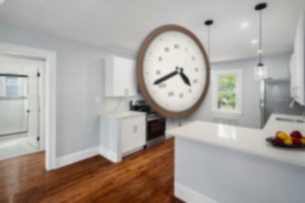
4:42
